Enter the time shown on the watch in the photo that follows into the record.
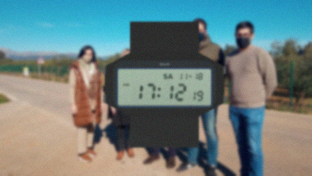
17:12:19
